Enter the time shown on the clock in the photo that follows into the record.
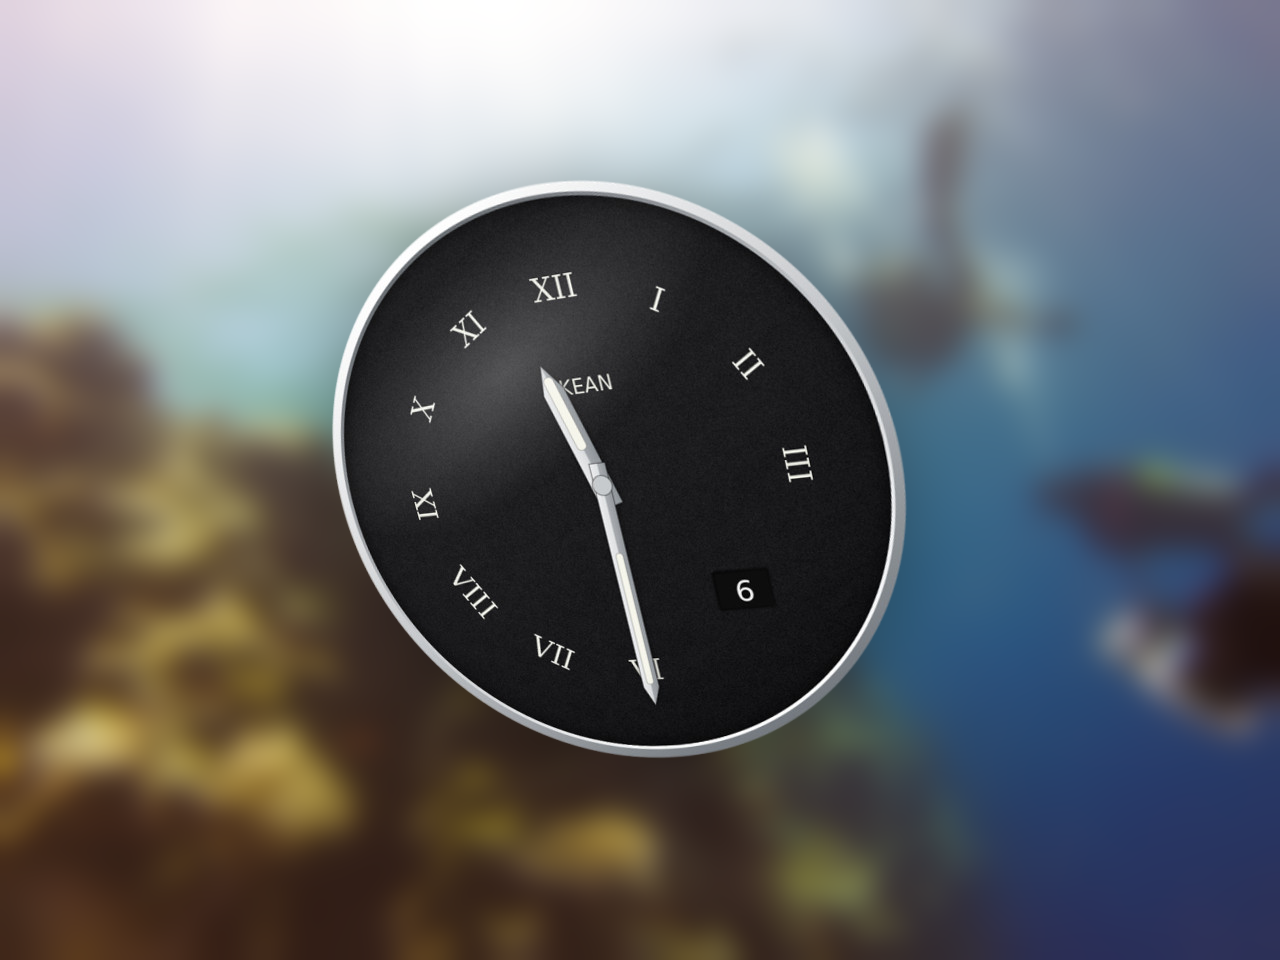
11:30
